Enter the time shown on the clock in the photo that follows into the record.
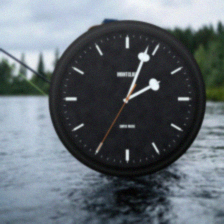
2:03:35
